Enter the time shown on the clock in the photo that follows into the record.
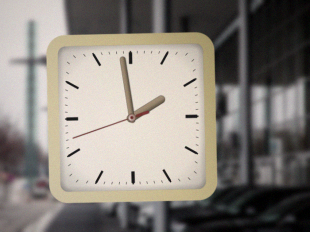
1:58:42
